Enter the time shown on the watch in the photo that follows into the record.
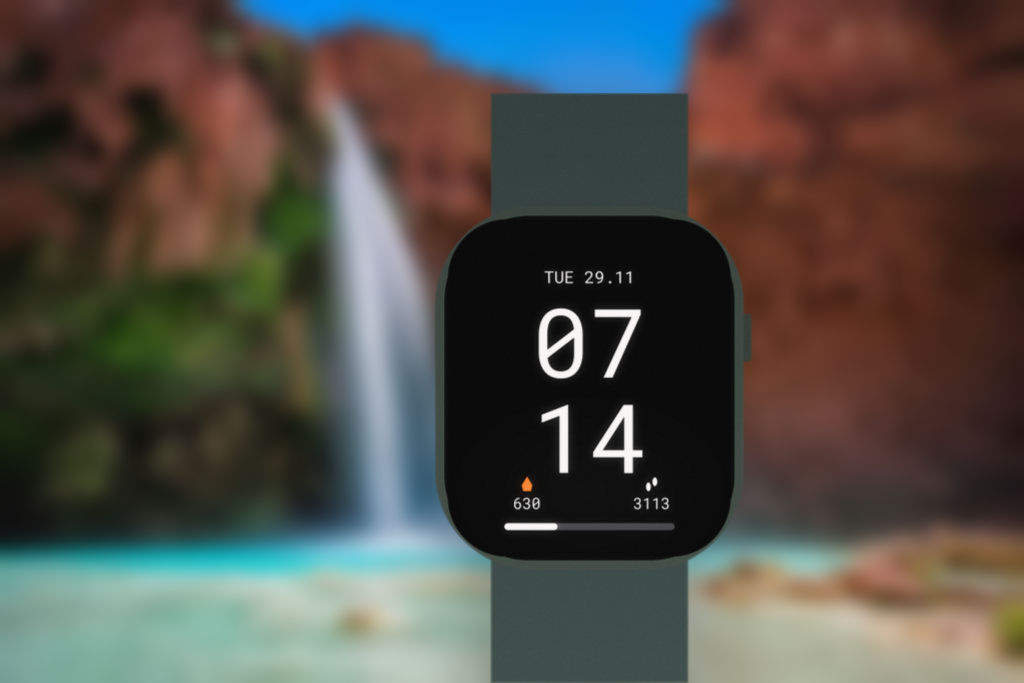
7:14
